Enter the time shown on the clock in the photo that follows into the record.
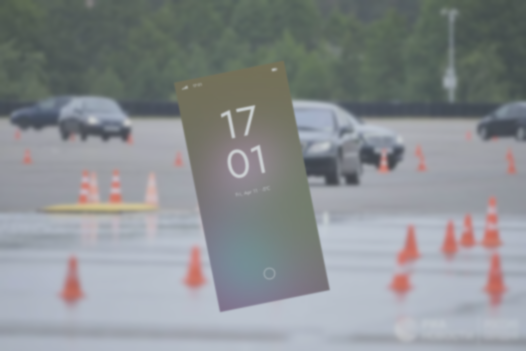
17:01
